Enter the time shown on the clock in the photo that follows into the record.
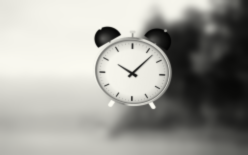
10:07
